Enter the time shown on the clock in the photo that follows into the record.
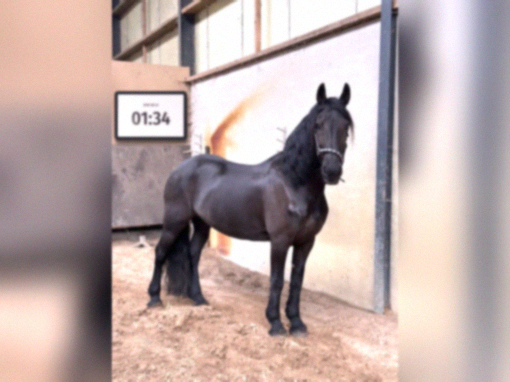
1:34
